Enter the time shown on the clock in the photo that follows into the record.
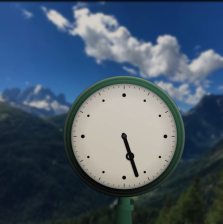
5:27
